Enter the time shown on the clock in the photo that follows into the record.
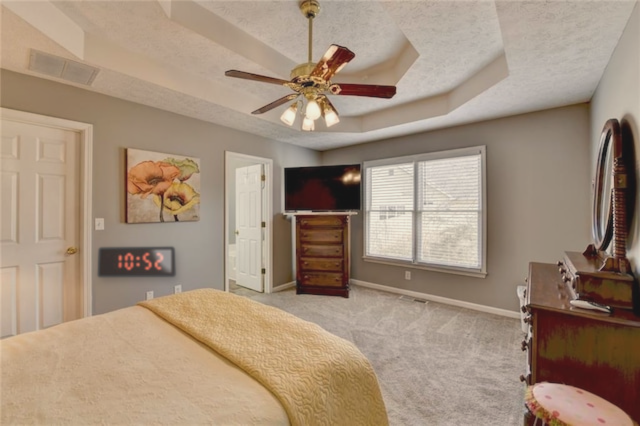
10:52
